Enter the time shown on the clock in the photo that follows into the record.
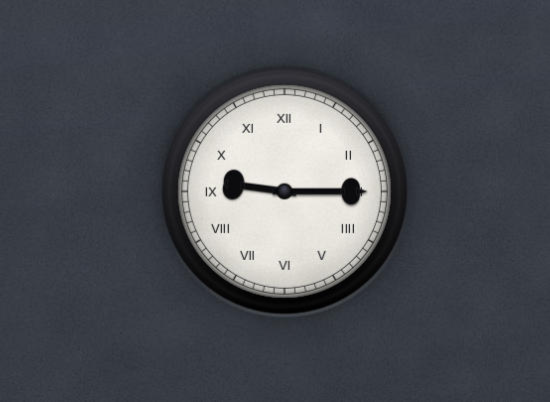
9:15
